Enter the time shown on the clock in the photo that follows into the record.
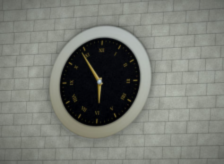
5:54
